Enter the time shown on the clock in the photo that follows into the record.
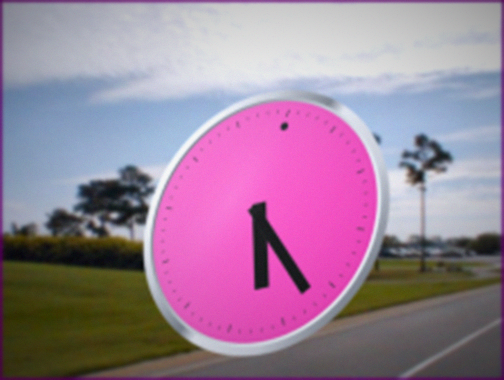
5:22
